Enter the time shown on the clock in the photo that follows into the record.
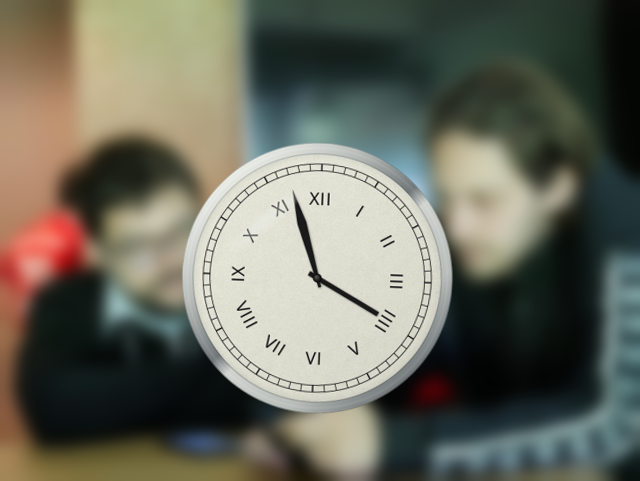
3:57
